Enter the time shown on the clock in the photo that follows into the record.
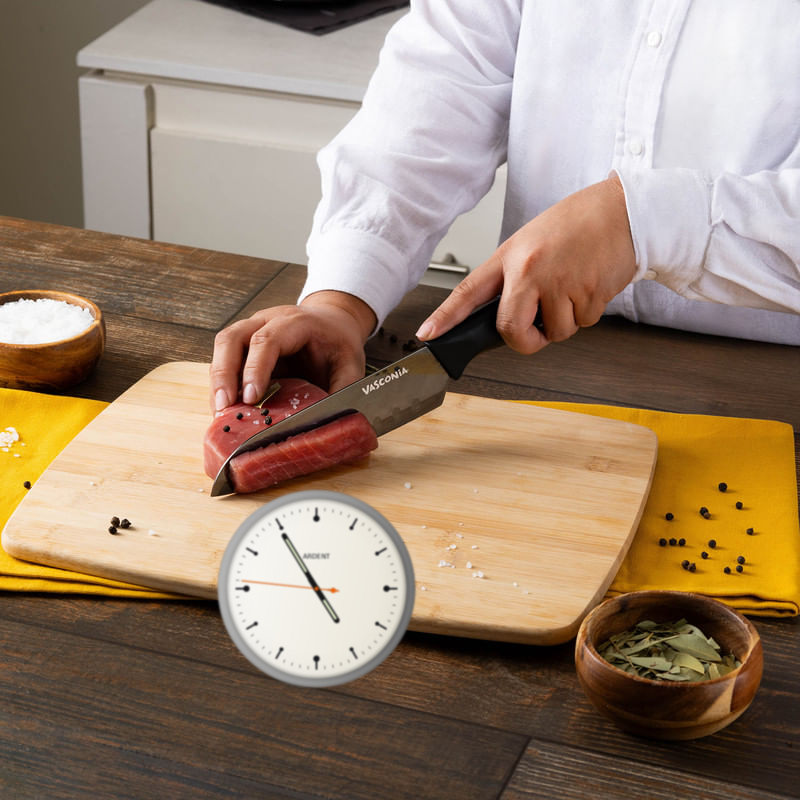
4:54:46
